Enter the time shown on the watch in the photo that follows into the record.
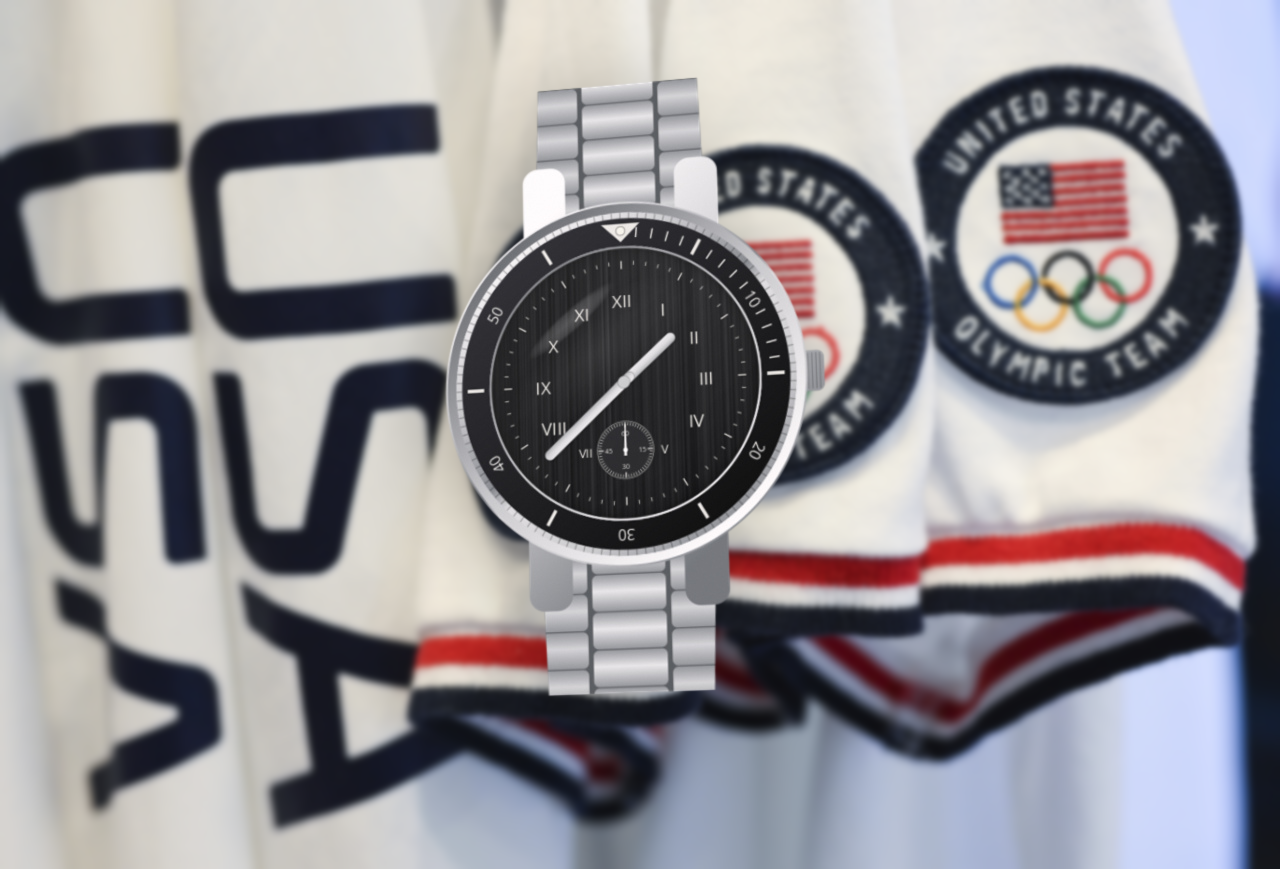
1:38
